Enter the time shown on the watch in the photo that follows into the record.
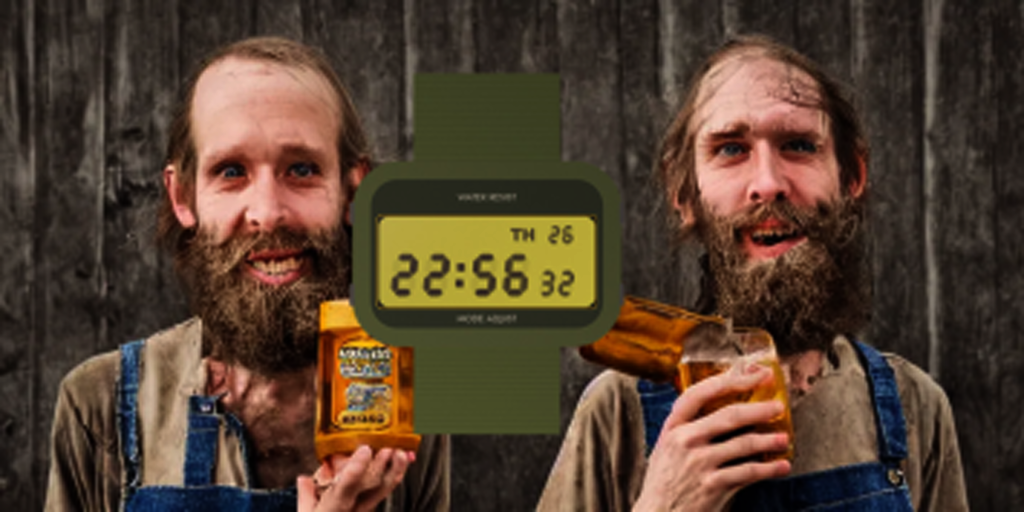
22:56:32
